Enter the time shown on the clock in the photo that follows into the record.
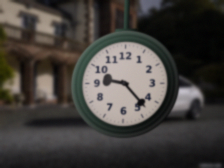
9:23
